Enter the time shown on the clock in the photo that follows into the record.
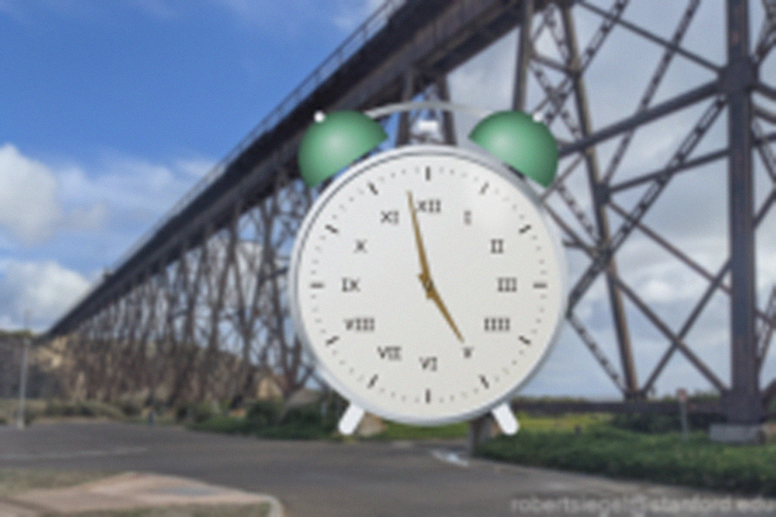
4:58
